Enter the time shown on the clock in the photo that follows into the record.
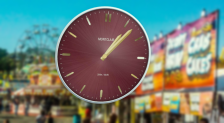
1:07
